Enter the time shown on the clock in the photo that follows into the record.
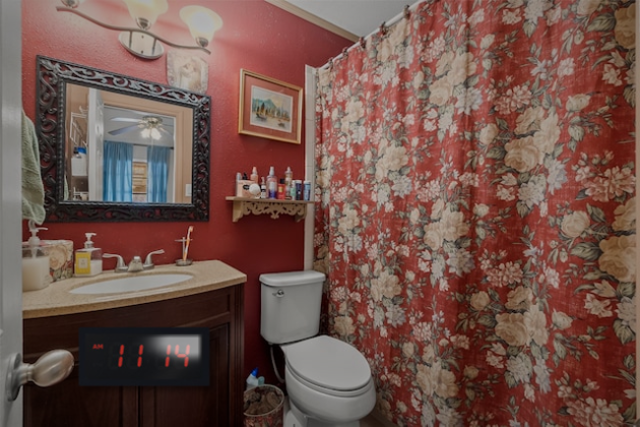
11:14
